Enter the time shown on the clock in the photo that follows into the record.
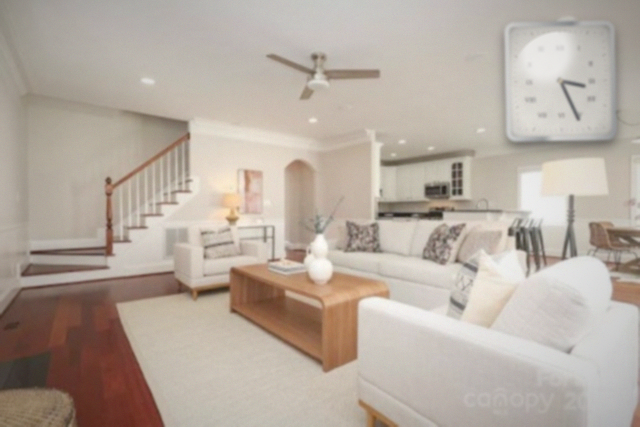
3:26
